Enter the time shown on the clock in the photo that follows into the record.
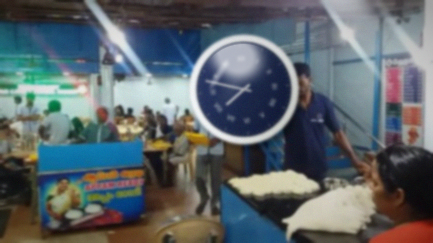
7:48
